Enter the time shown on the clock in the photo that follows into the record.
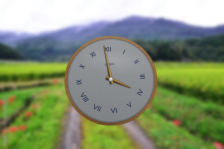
3:59
